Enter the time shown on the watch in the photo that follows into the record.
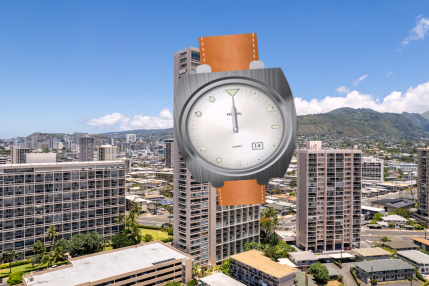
12:00
